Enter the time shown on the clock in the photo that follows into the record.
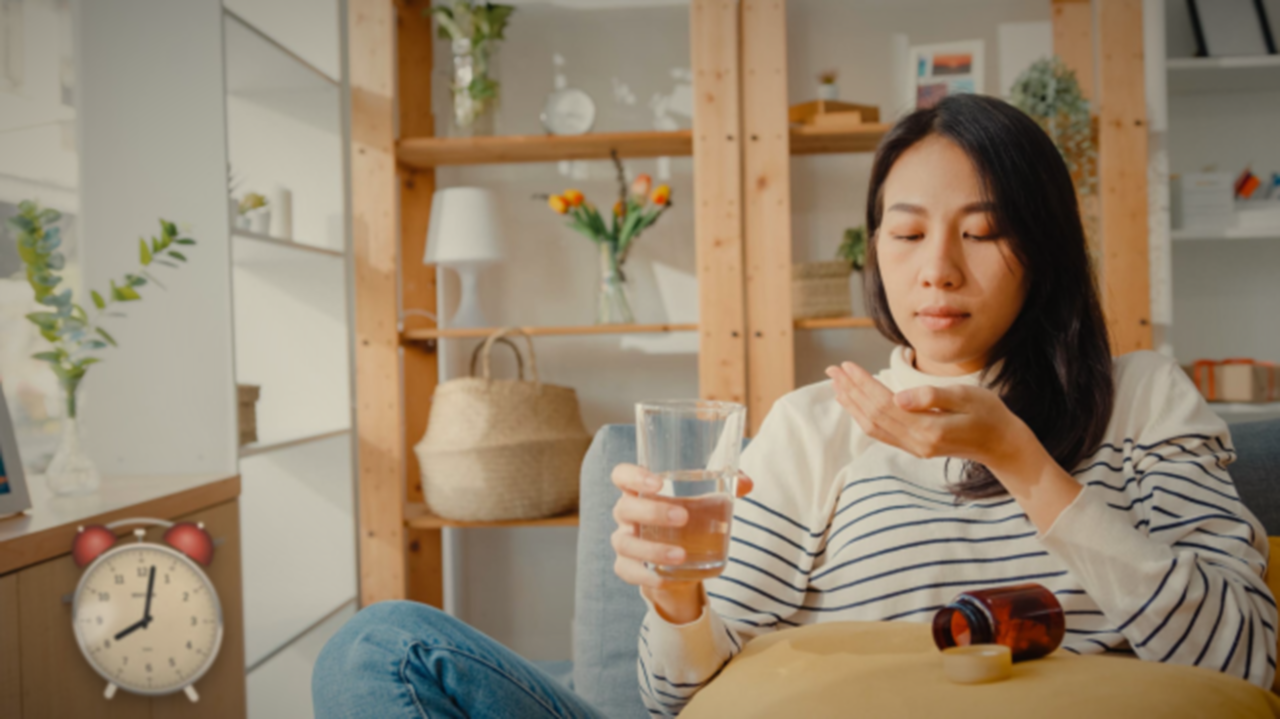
8:02
